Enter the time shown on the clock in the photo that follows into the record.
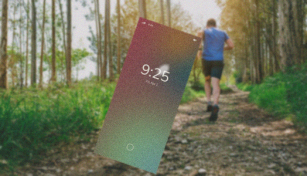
9:25
